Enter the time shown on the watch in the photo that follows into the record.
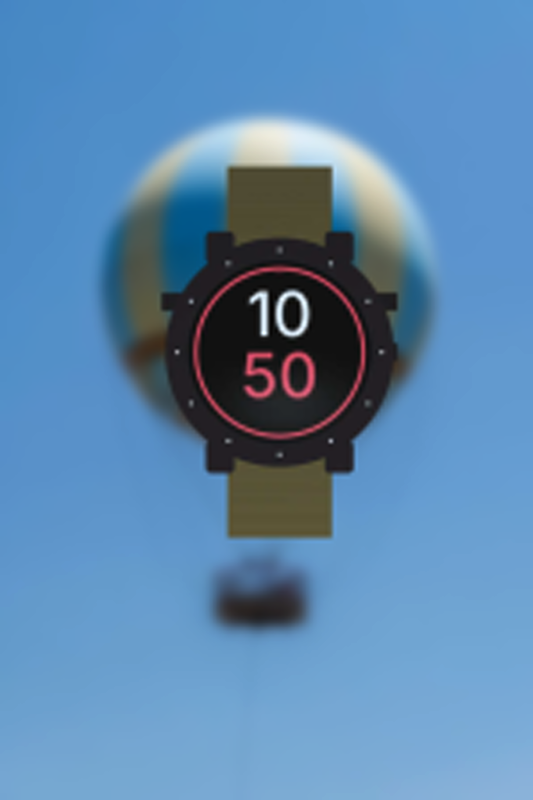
10:50
